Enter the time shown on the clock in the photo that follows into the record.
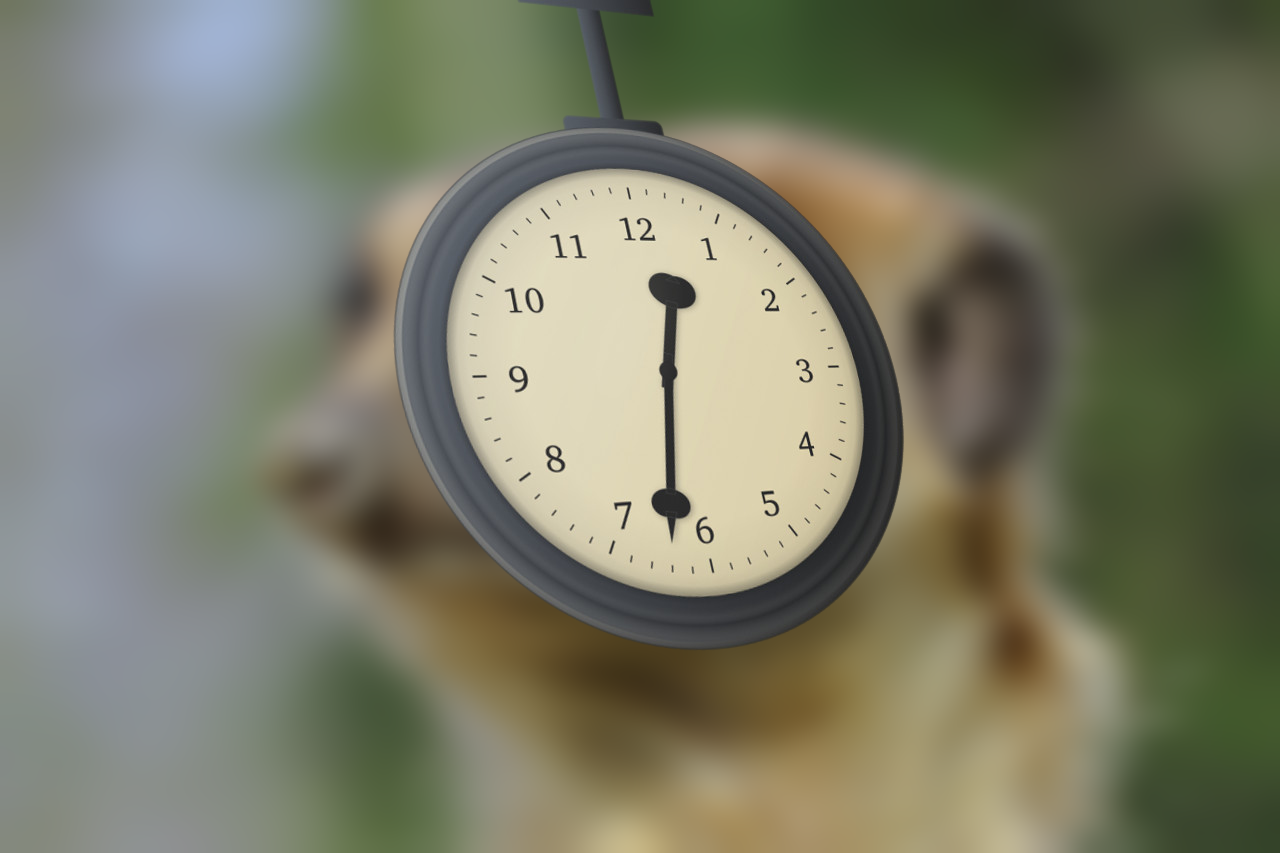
12:32
